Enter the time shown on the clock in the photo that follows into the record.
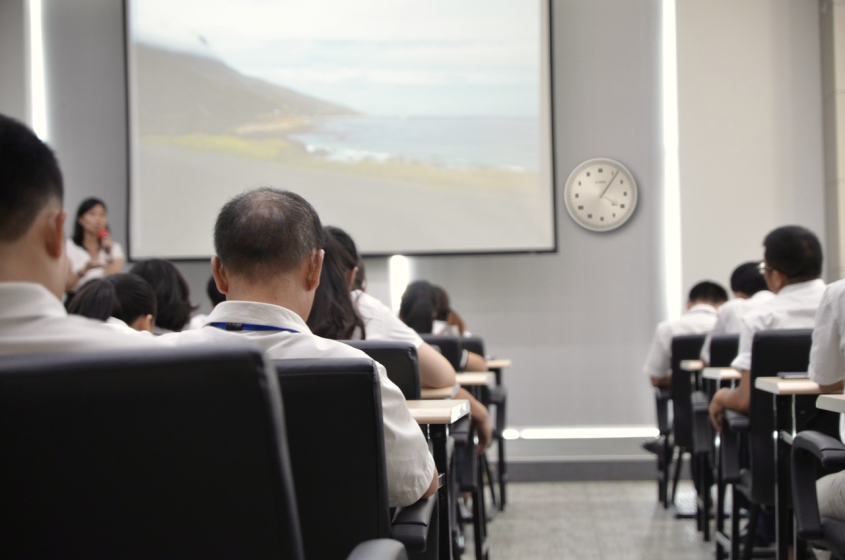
4:06
